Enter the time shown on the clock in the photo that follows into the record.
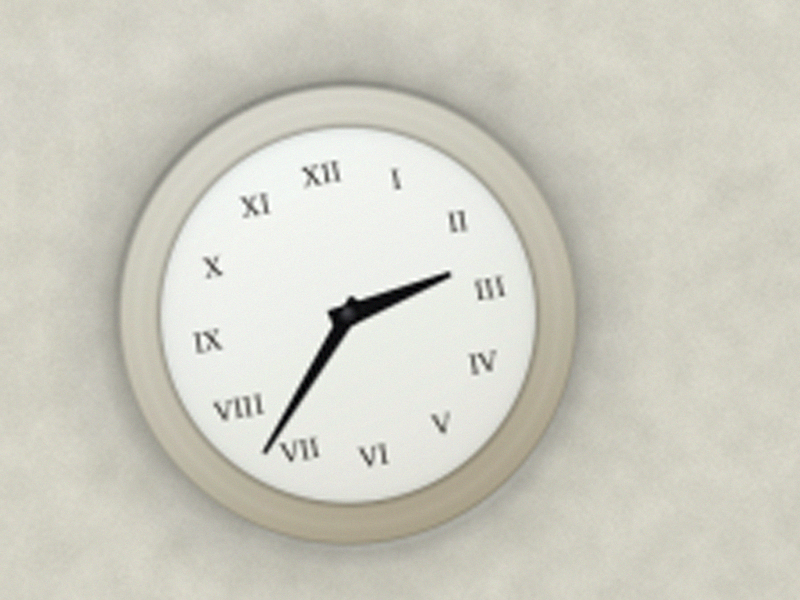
2:37
